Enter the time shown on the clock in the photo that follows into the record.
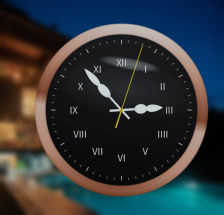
2:53:03
